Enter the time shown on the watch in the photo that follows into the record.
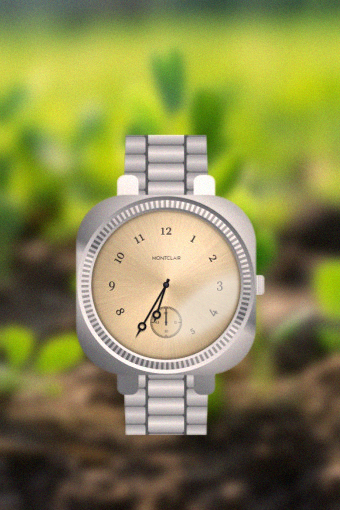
6:35
